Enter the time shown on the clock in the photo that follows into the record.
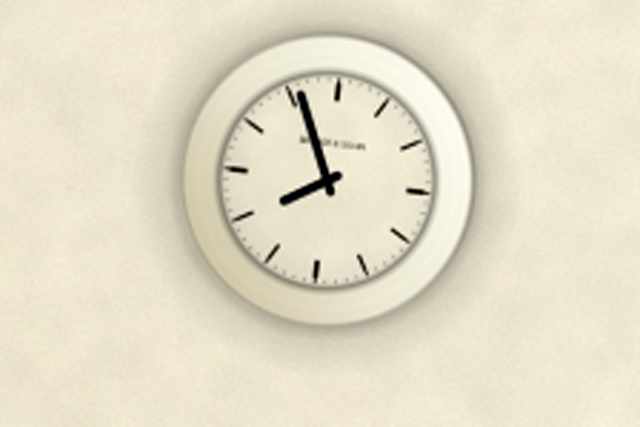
7:56
